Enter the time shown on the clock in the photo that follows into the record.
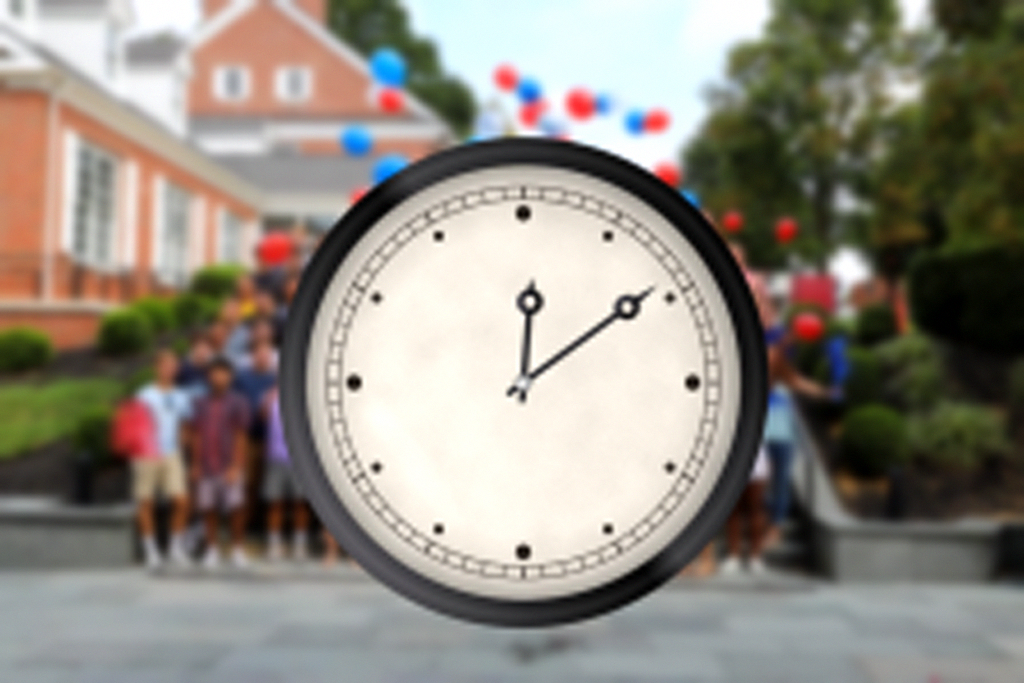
12:09
